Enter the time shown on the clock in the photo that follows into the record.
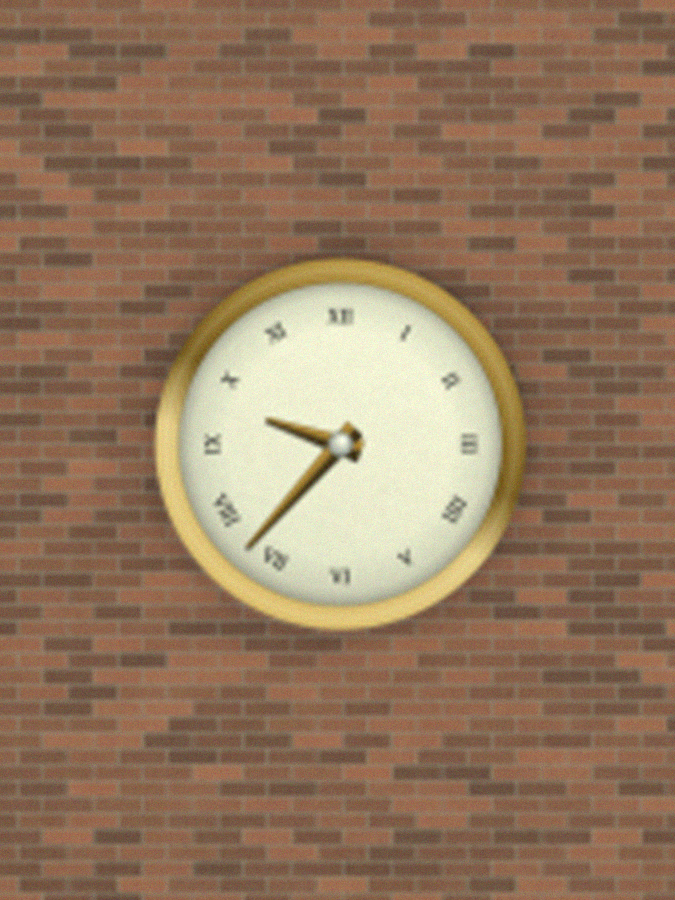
9:37
